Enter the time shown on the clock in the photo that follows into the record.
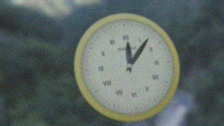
12:07
